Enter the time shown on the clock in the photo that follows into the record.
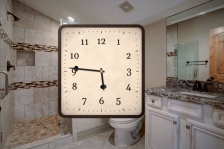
5:46
